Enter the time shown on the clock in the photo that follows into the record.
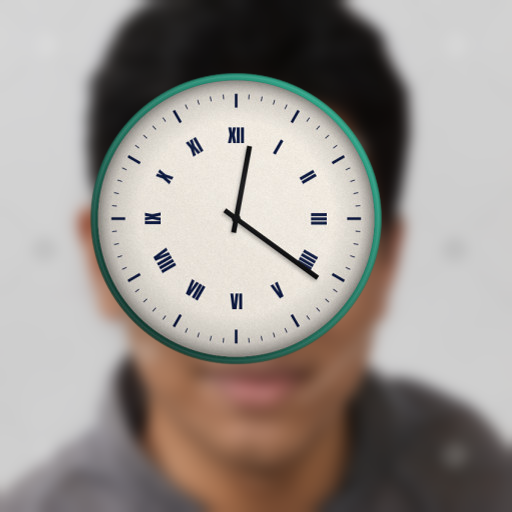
12:21
